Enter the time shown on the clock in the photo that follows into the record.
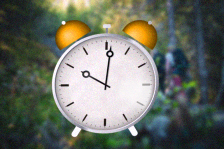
10:01
